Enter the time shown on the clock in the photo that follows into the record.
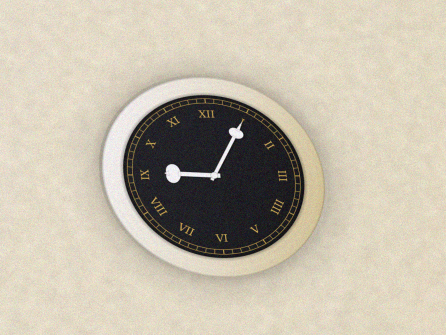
9:05
